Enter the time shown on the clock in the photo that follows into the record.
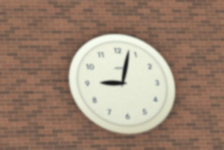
9:03
